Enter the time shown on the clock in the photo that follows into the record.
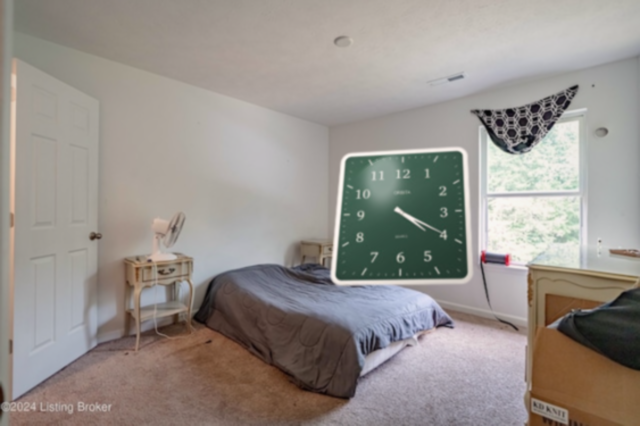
4:20
